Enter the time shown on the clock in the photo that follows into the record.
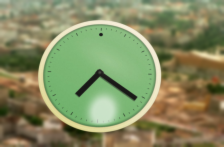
7:21
